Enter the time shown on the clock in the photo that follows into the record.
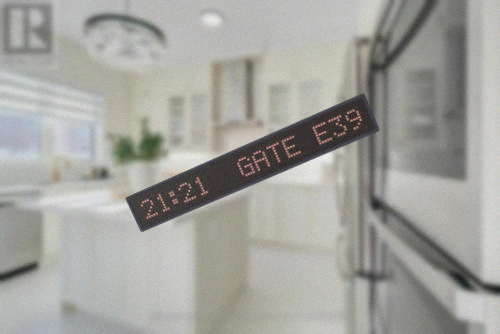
21:21
